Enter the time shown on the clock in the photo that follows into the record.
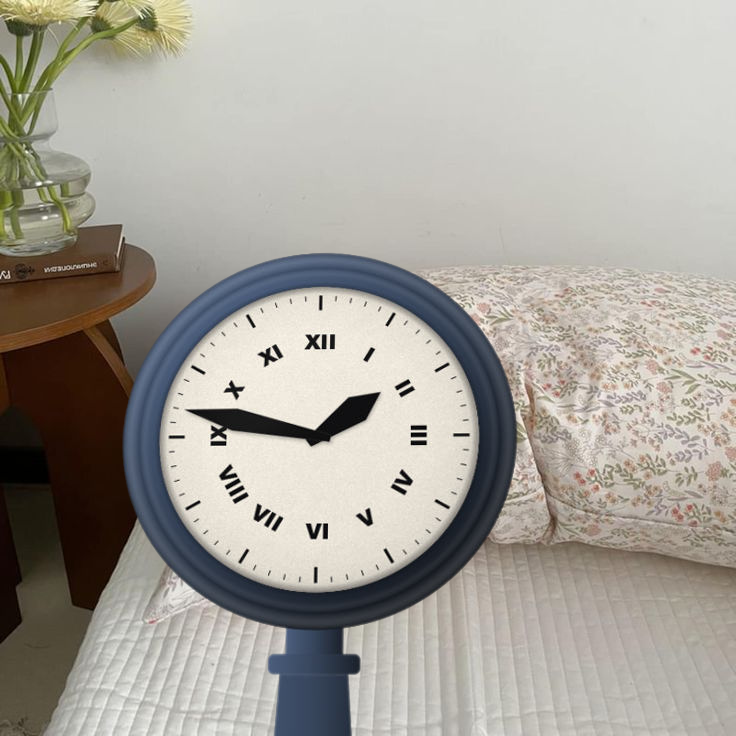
1:47
